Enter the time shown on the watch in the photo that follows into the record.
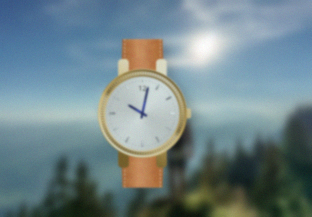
10:02
